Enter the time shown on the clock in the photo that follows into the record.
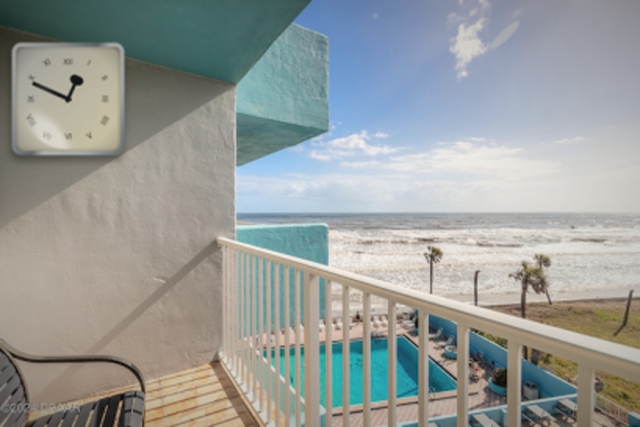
12:49
